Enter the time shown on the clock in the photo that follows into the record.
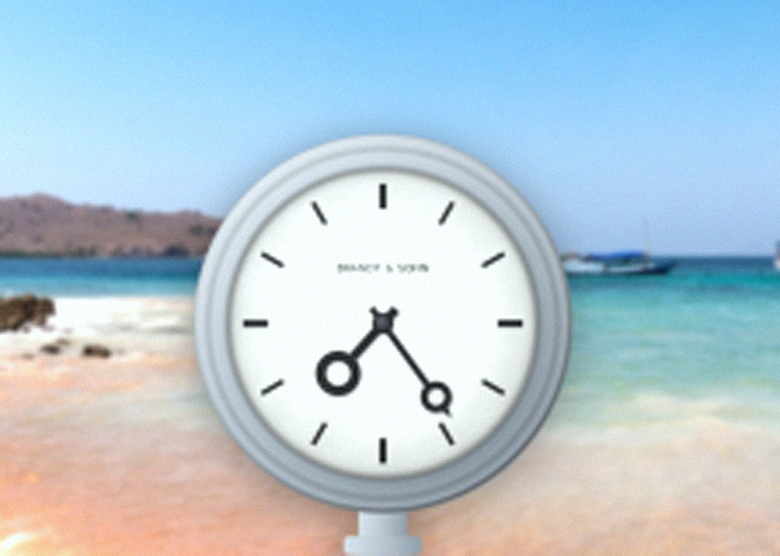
7:24
